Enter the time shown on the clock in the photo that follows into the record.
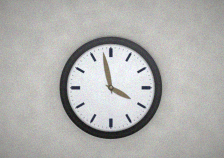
3:58
